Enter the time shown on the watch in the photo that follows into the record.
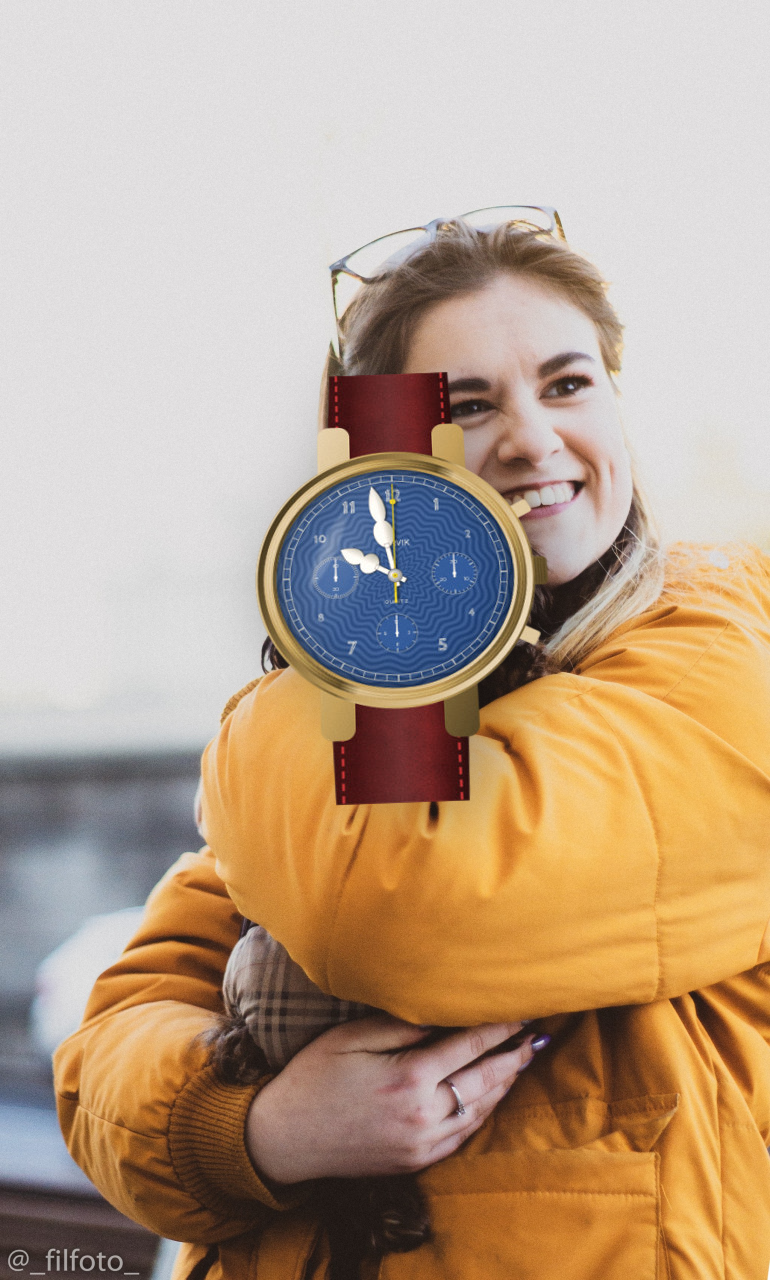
9:58
